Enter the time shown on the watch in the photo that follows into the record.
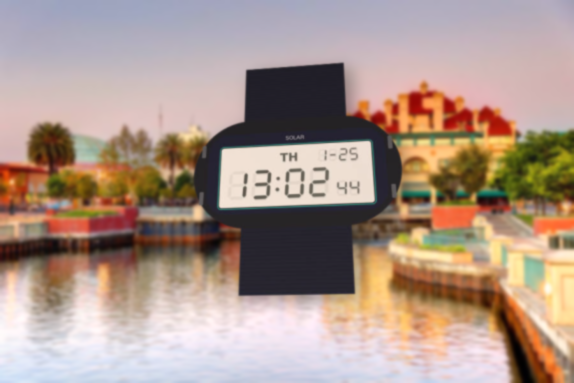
13:02:44
